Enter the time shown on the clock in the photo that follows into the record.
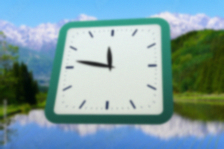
11:47
